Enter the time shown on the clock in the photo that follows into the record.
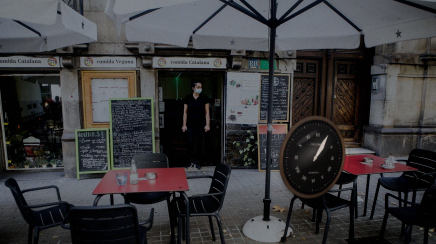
1:05
